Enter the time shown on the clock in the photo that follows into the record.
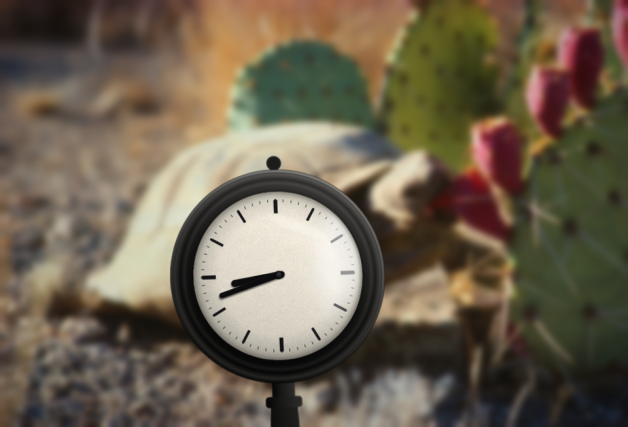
8:42
